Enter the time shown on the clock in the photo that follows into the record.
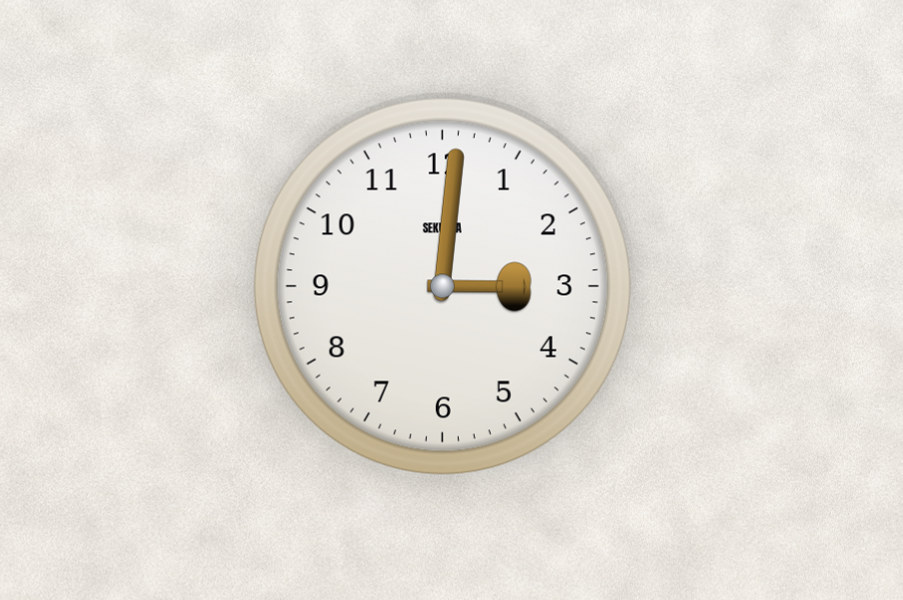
3:01
